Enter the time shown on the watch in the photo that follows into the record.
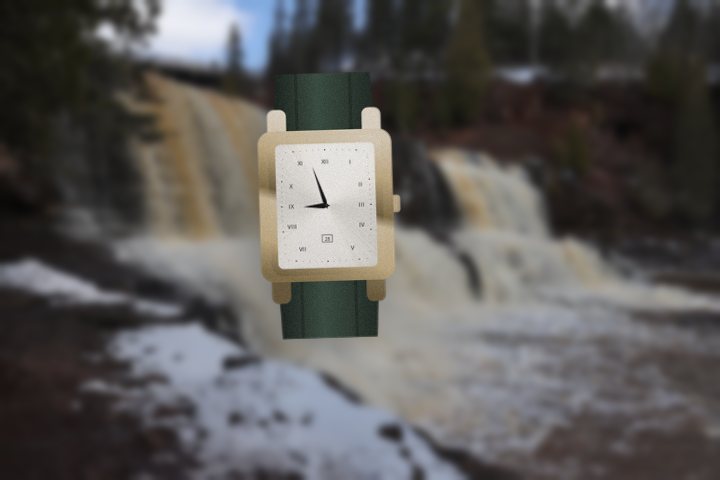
8:57
